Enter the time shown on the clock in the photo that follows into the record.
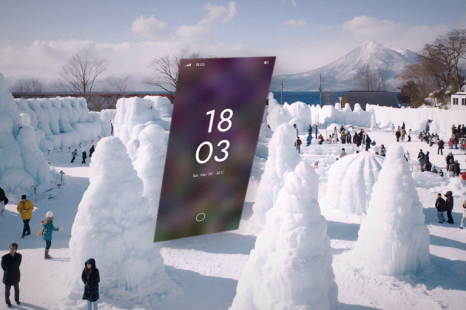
18:03
